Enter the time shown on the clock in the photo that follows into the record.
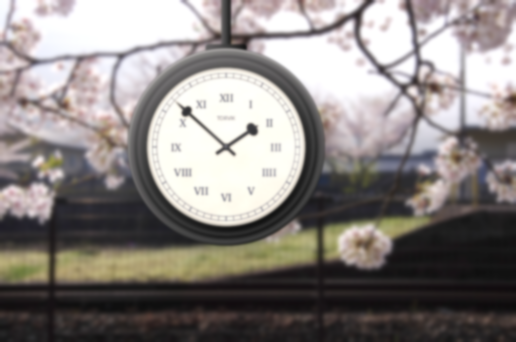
1:52
